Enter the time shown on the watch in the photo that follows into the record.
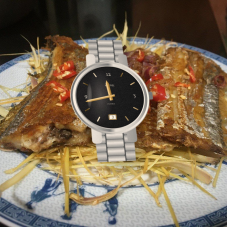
11:43
